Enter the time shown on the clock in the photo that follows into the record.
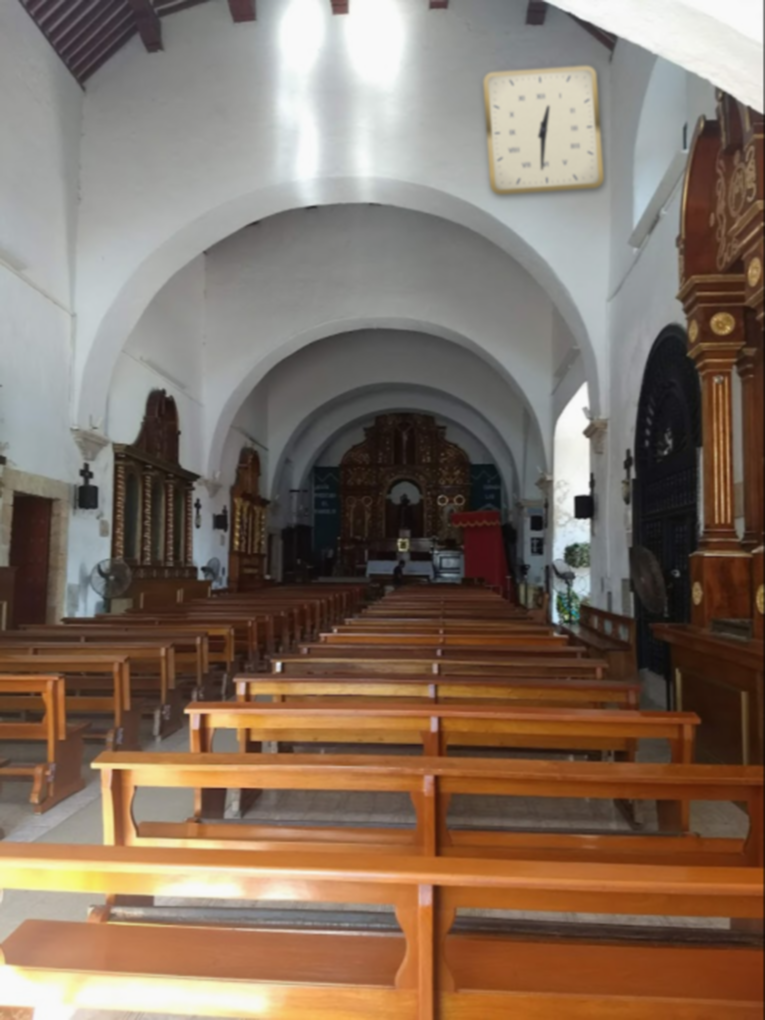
12:31
